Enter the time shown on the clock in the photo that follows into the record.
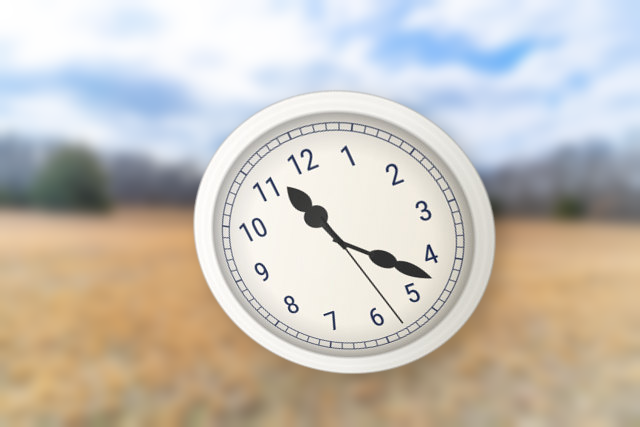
11:22:28
